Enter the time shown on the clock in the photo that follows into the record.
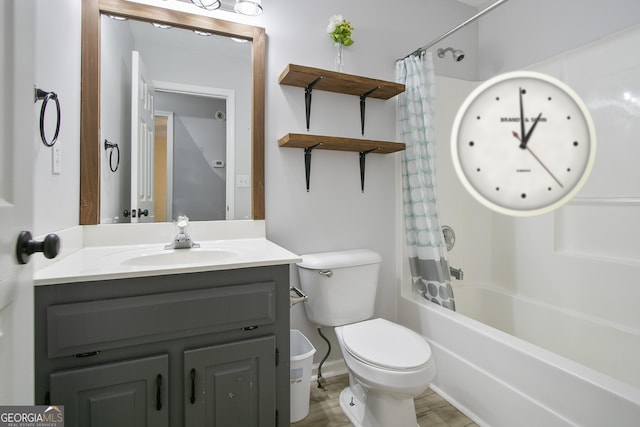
12:59:23
